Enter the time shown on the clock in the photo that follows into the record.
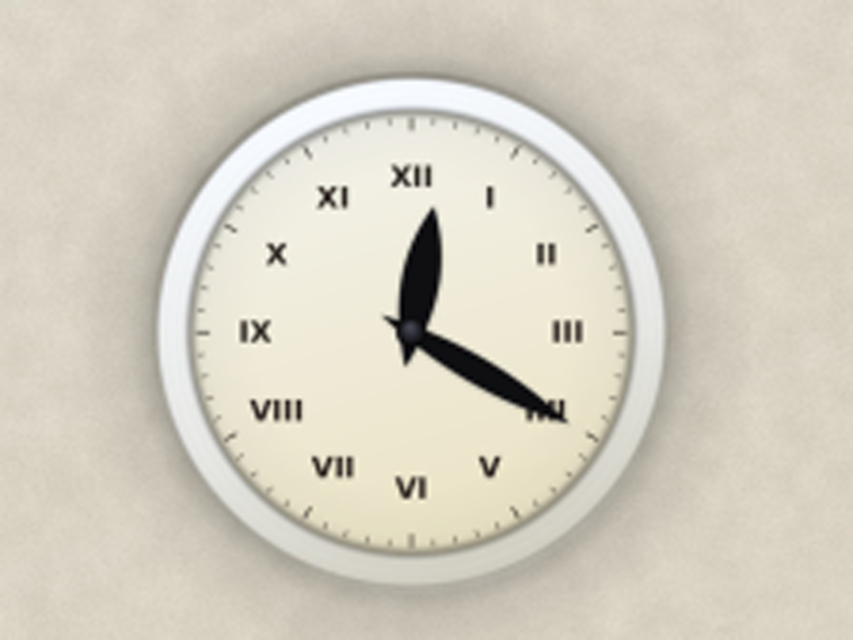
12:20
